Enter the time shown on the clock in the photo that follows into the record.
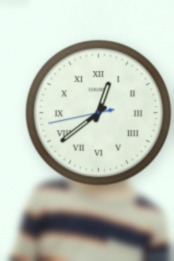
12:38:43
